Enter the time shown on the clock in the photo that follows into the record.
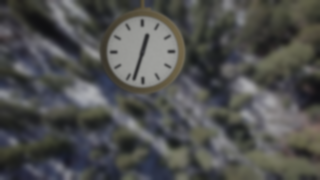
12:33
